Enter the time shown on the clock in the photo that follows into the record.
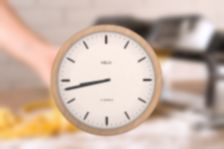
8:43
